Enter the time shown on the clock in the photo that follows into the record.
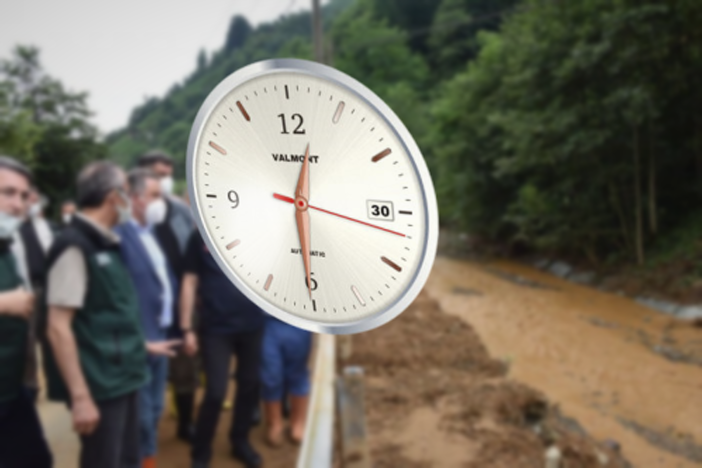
12:30:17
